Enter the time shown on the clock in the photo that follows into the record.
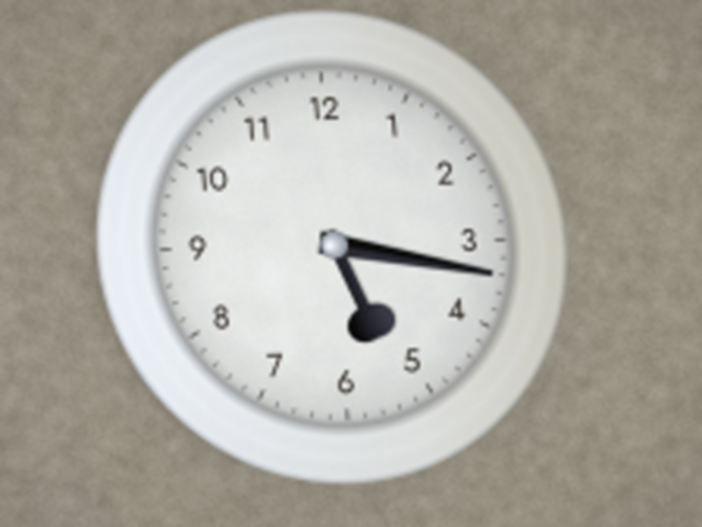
5:17
